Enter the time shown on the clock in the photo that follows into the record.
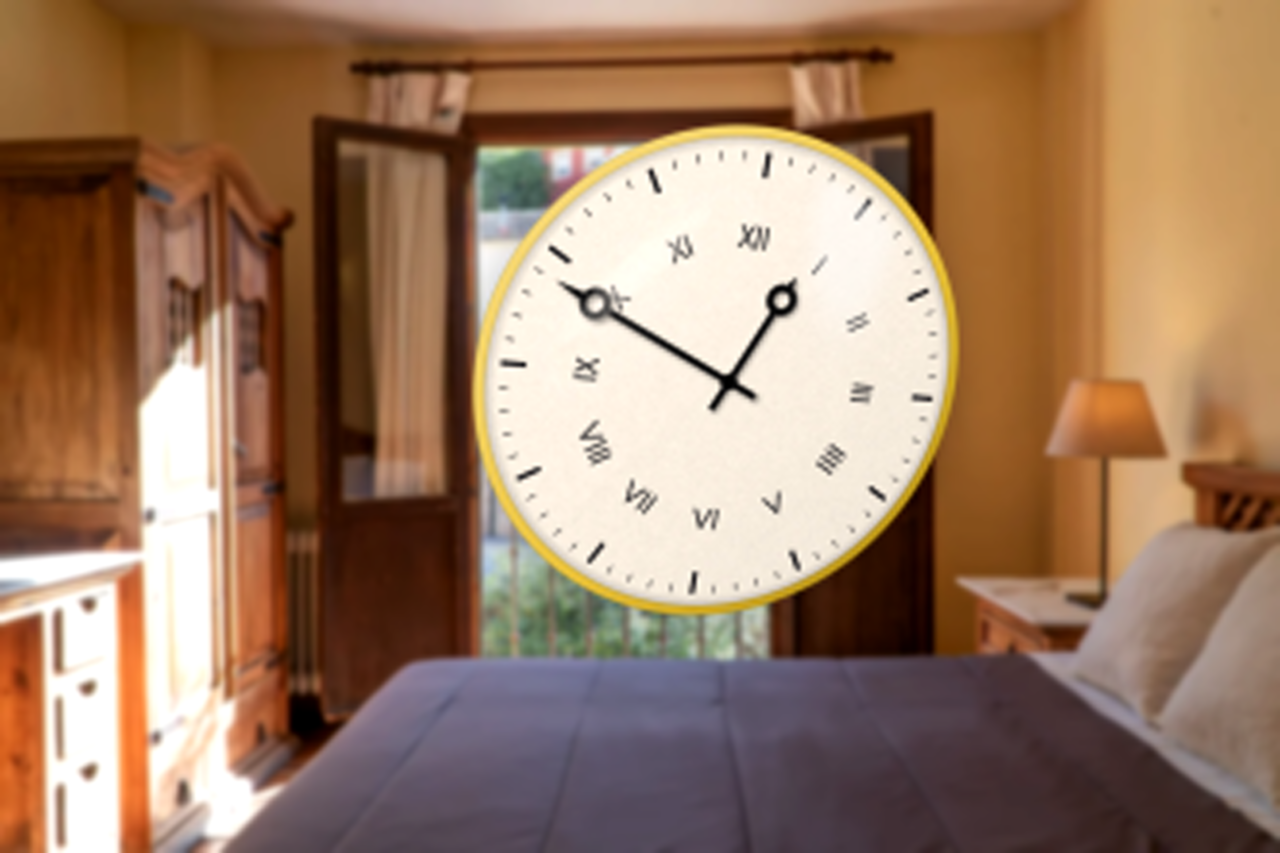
12:49
